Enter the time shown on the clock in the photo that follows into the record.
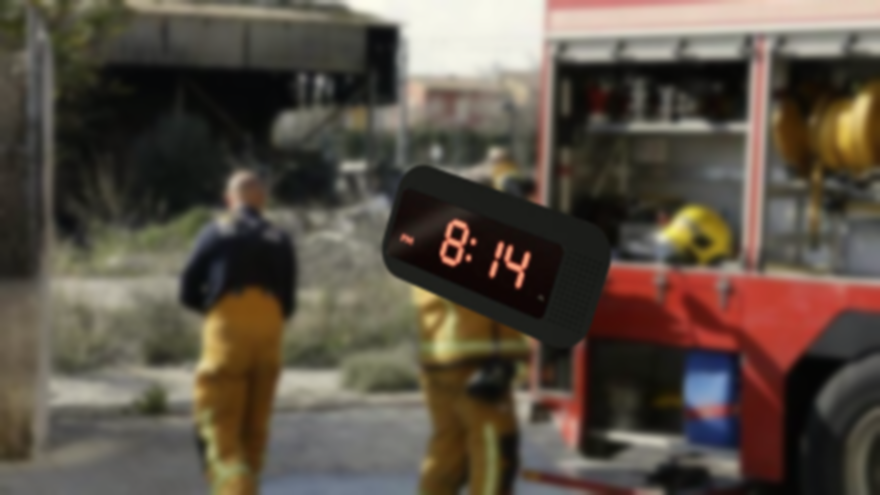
8:14
